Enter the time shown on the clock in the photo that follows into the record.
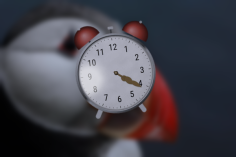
4:21
